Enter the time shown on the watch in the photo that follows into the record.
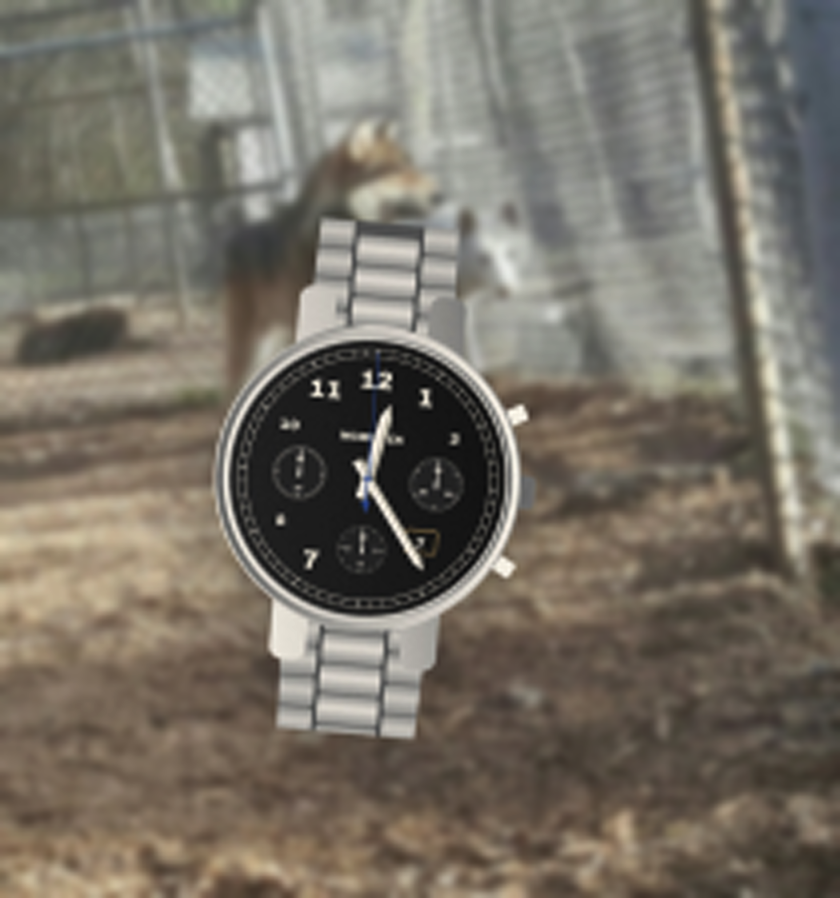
12:24
